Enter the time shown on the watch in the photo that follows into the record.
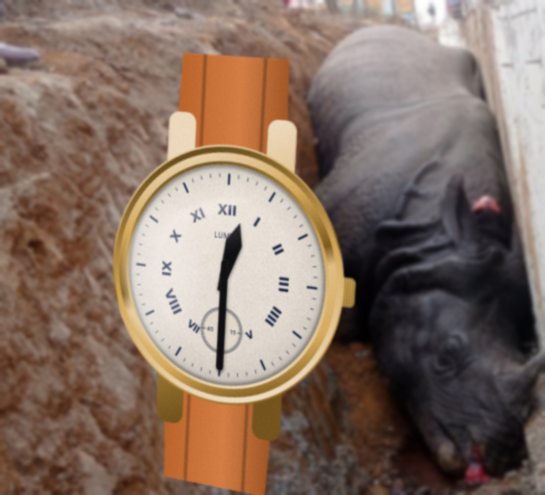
12:30
